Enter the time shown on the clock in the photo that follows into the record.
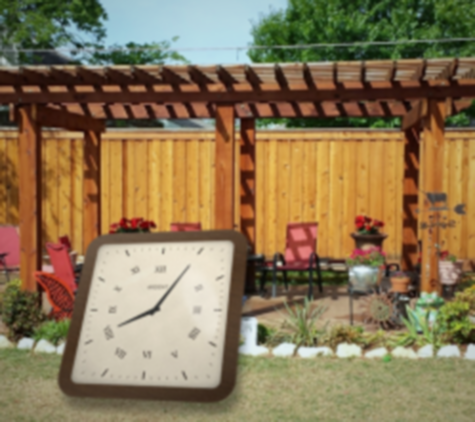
8:05
